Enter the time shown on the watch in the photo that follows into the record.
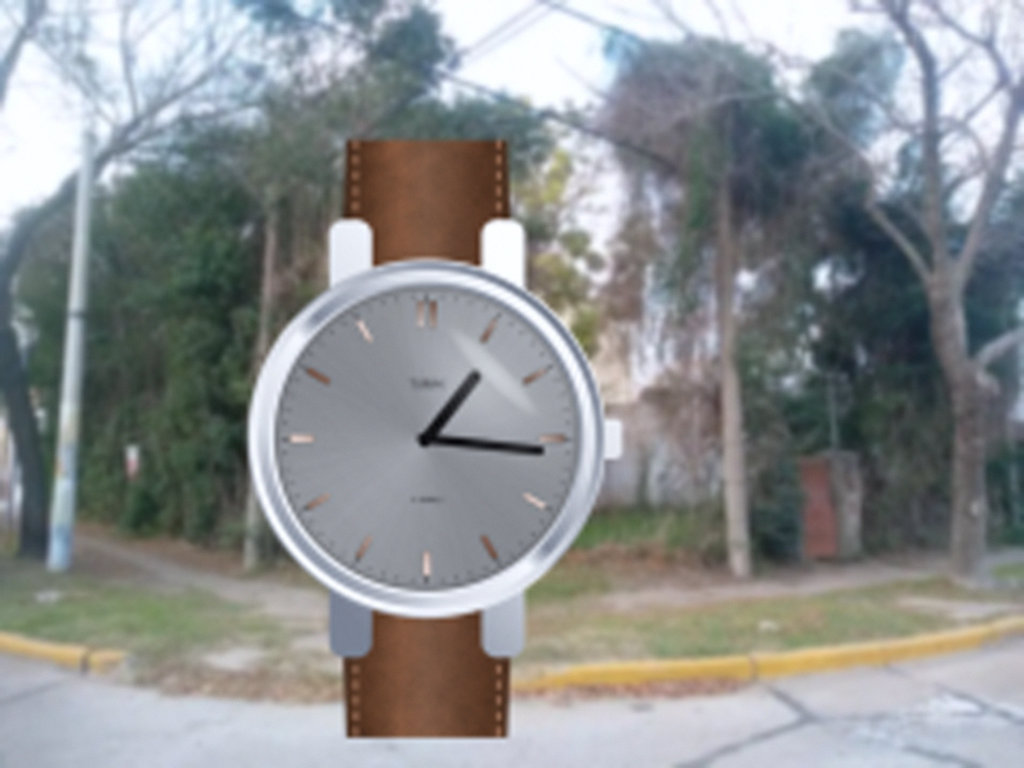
1:16
